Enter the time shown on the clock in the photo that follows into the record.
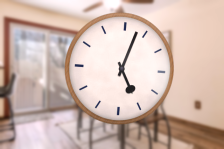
5:03
